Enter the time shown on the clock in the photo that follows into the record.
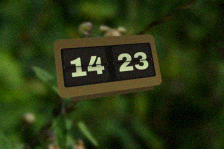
14:23
